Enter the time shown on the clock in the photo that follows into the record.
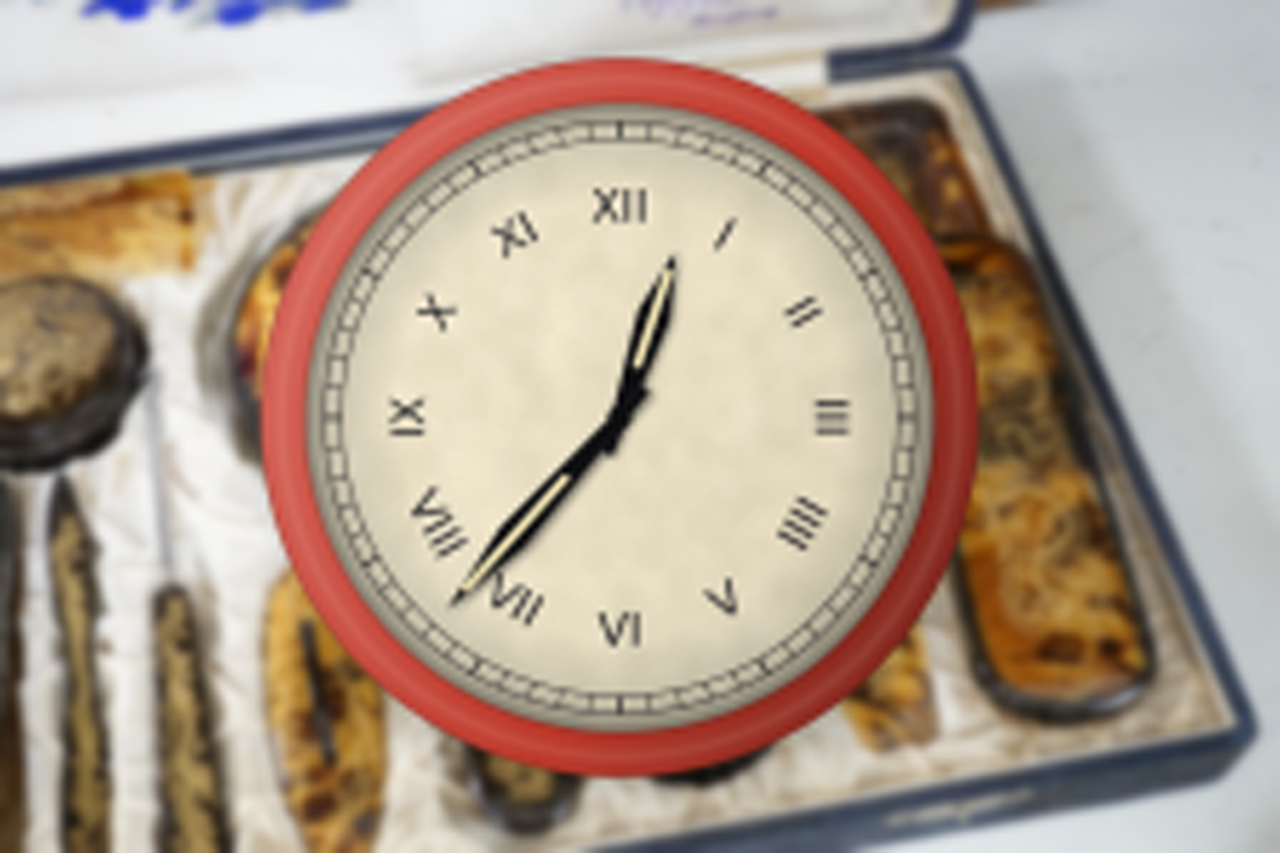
12:37
